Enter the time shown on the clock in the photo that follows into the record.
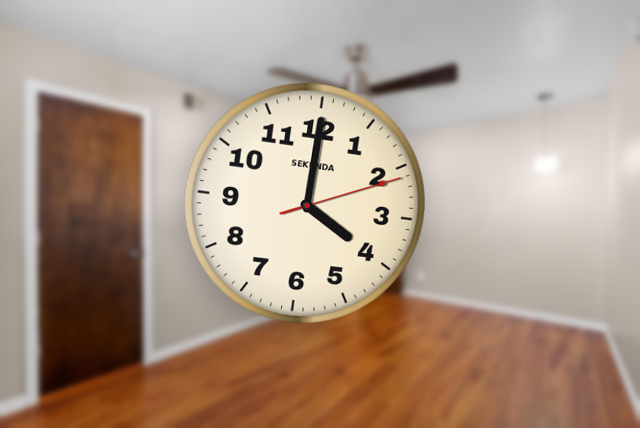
4:00:11
